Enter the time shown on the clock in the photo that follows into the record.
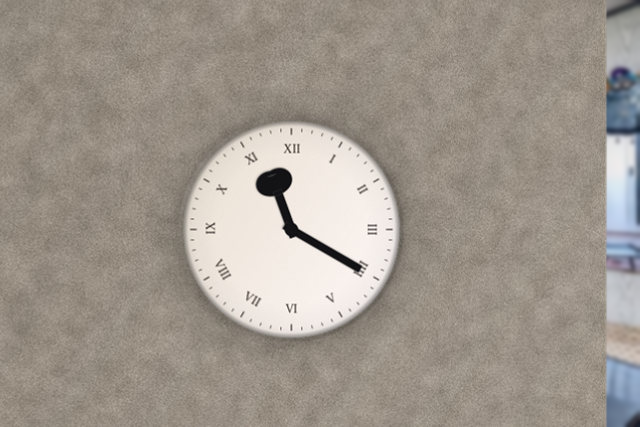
11:20
